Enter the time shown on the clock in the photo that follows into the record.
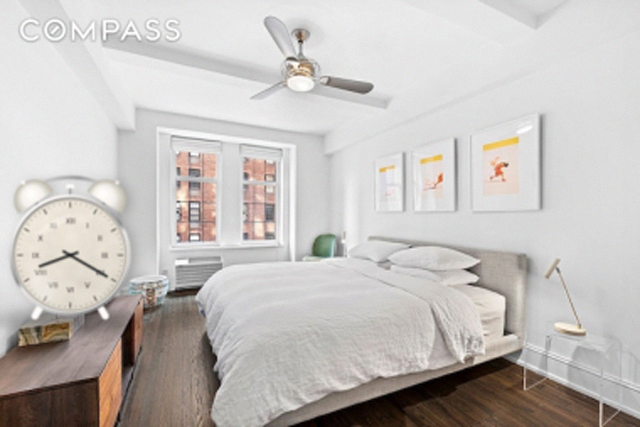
8:20
